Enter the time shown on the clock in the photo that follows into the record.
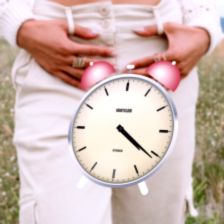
4:21
